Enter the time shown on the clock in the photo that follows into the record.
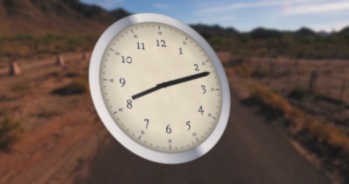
8:12
